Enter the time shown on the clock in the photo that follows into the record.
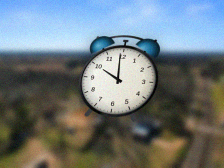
9:59
